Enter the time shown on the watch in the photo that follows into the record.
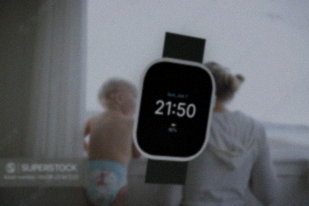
21:50
